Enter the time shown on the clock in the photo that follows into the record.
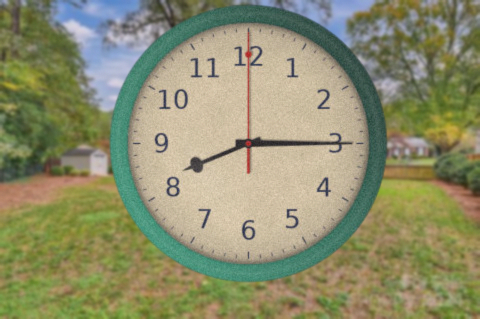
8:15:00
